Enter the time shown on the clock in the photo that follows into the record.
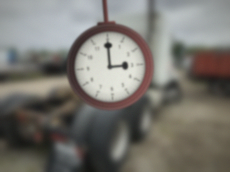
3:00
